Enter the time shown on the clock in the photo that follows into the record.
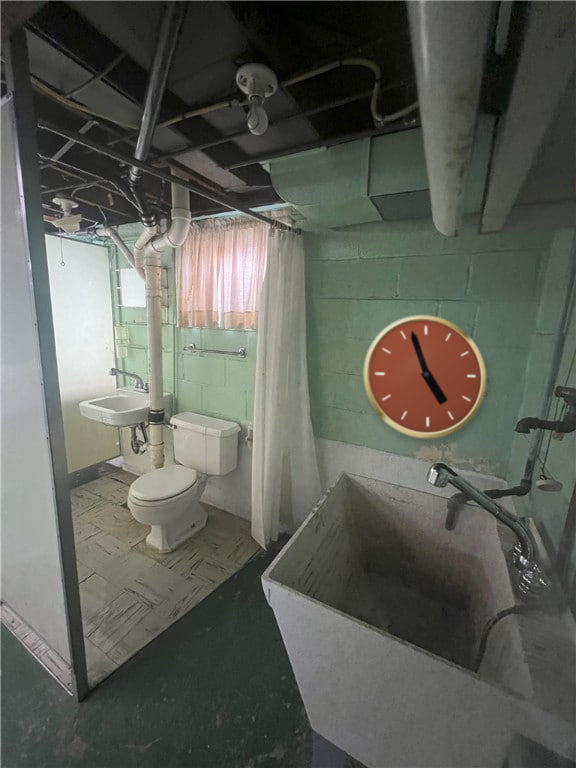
4:57
